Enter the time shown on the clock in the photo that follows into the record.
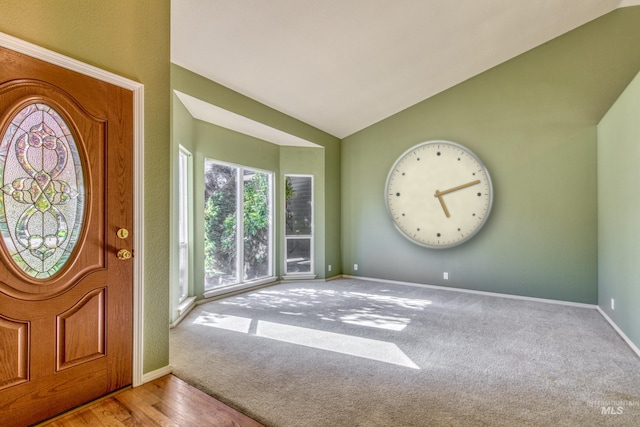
5:12
